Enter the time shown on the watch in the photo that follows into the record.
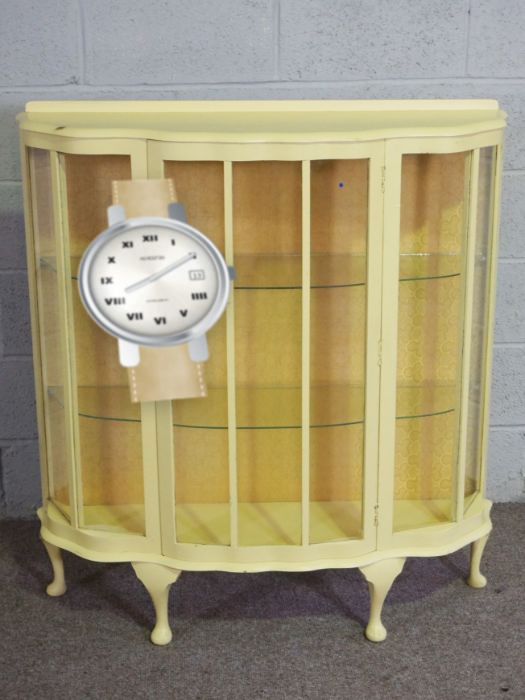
8:10
